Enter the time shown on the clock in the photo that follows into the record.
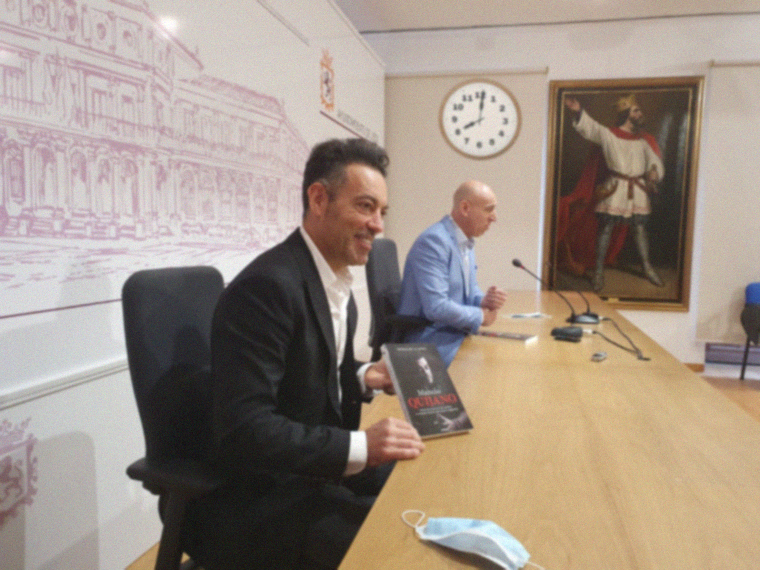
8:01
